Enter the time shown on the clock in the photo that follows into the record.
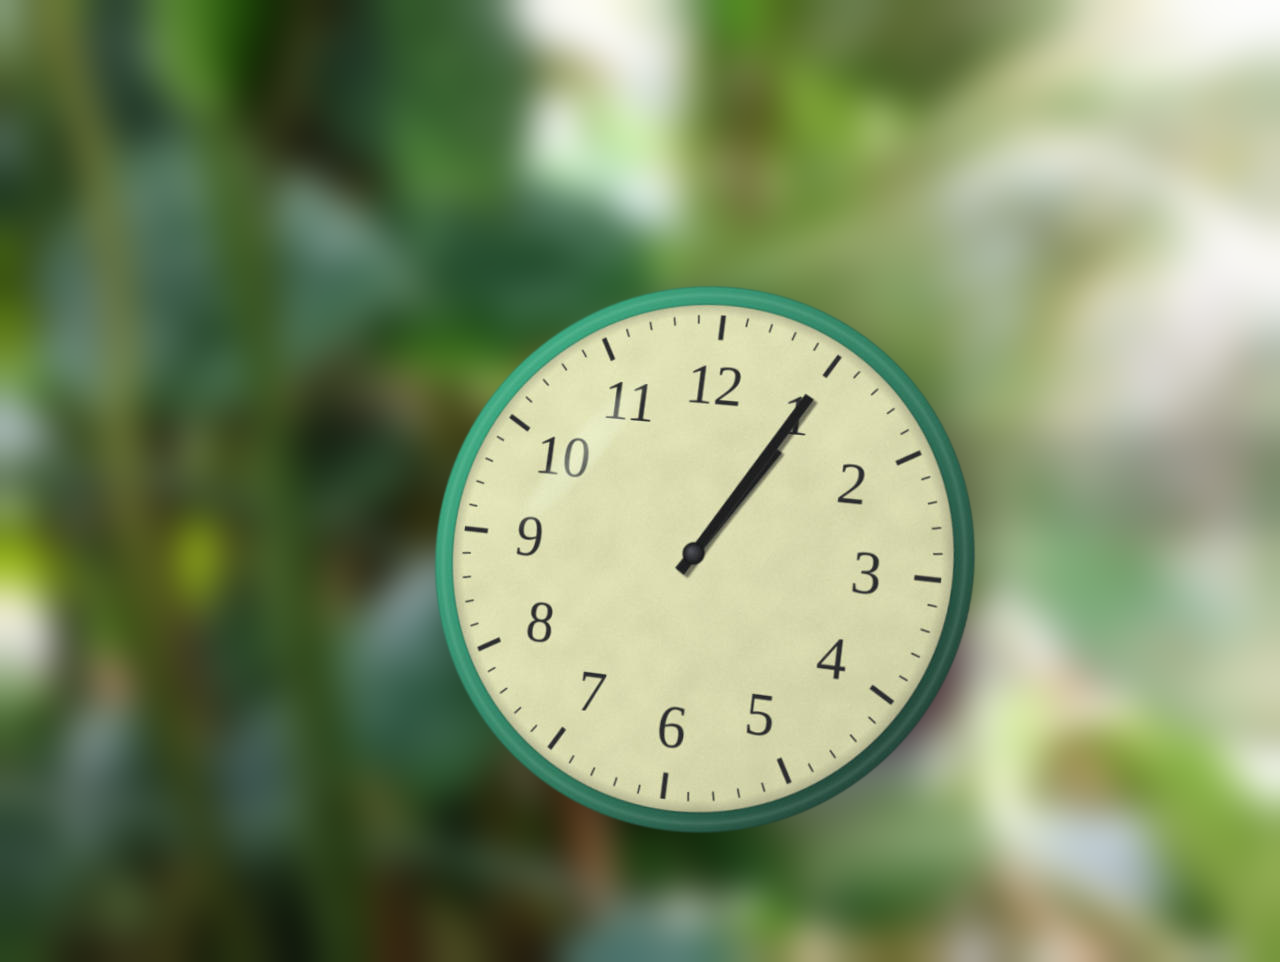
1:05
